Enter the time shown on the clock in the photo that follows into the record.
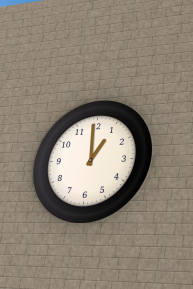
12:59
